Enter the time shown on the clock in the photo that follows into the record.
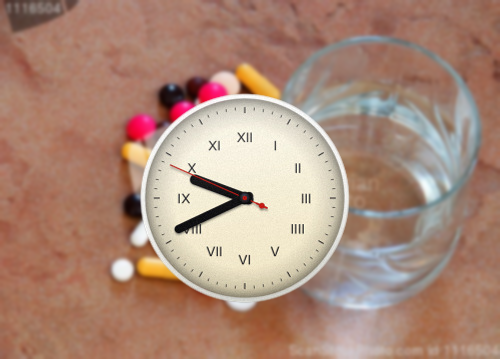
9:40:49
